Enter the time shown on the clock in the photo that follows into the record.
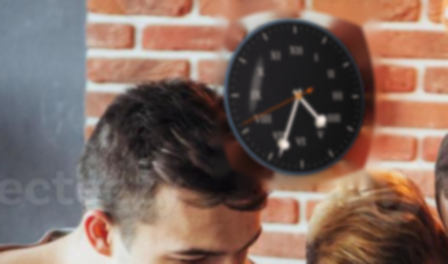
4:33:41
